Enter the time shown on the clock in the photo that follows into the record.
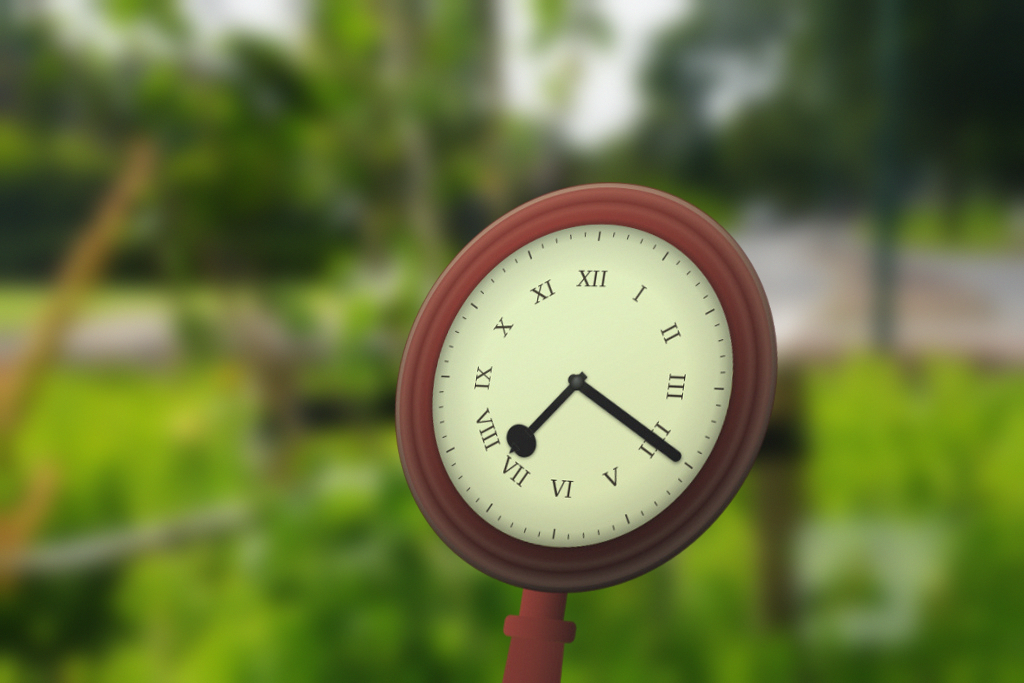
7:20
